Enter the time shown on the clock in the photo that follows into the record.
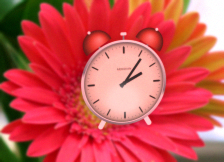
2:06
